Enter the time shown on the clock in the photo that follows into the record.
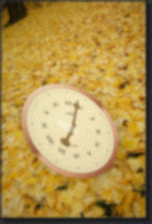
7:03
